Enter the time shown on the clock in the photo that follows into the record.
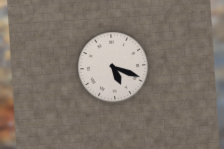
5:19
